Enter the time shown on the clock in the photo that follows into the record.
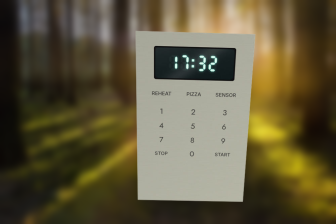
17:32
